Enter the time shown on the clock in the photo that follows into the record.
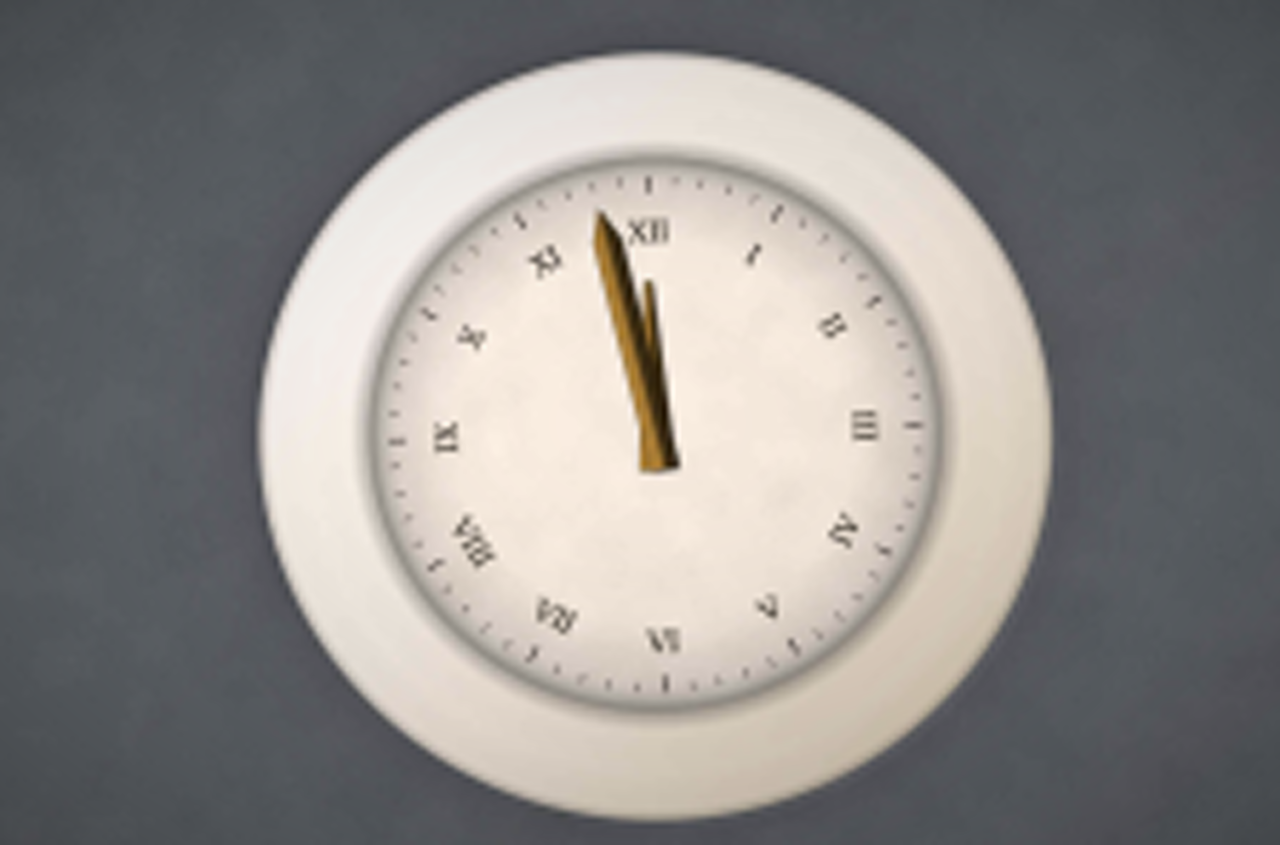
11:58
